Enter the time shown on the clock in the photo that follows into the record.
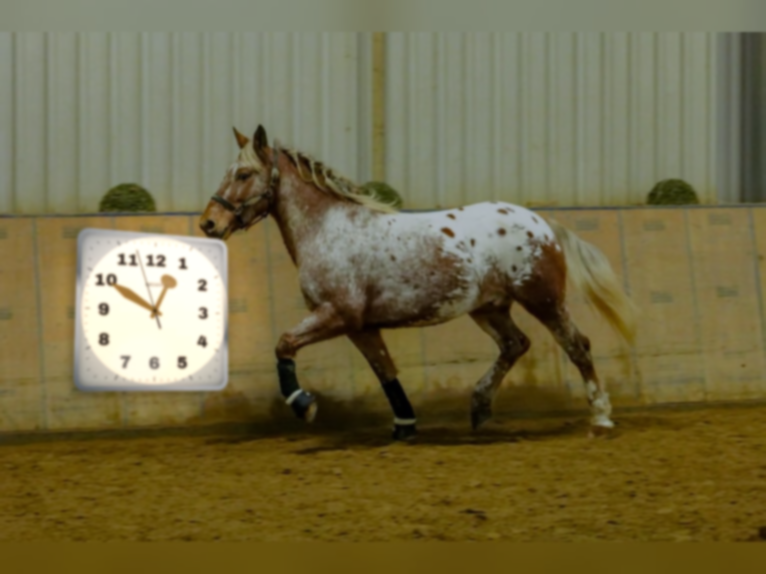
12:49:57
